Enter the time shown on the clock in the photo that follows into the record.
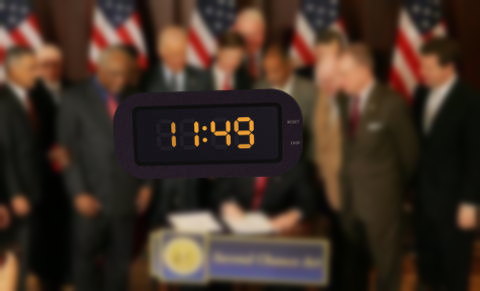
11:49
